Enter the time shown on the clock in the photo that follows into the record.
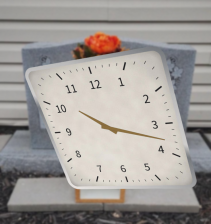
10:18
